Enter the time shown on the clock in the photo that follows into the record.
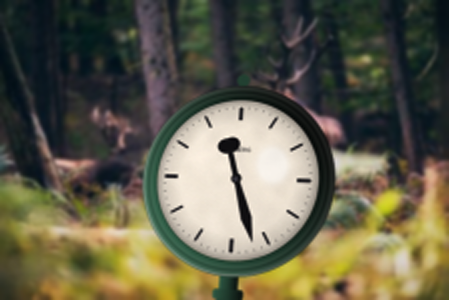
11:27
